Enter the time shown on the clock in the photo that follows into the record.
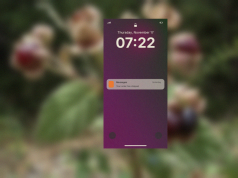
7:22
